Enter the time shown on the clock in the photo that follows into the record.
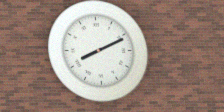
8:11
